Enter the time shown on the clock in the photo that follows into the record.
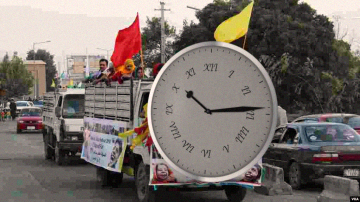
10:14
